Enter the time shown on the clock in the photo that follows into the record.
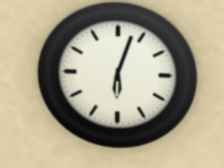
6:03
